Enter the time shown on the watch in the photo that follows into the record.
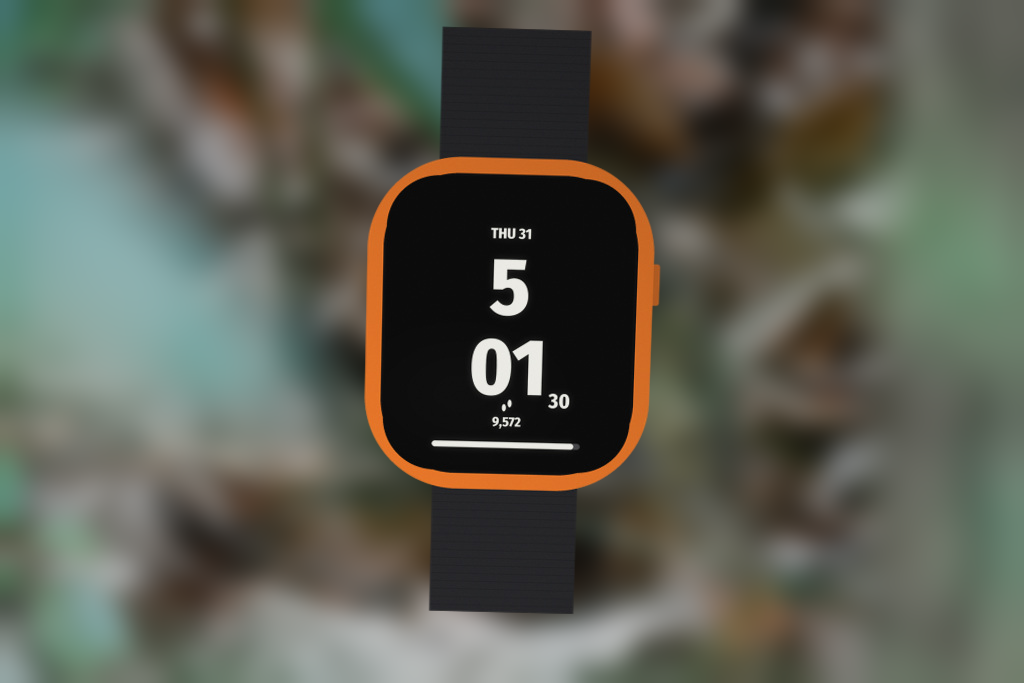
5:01:30
